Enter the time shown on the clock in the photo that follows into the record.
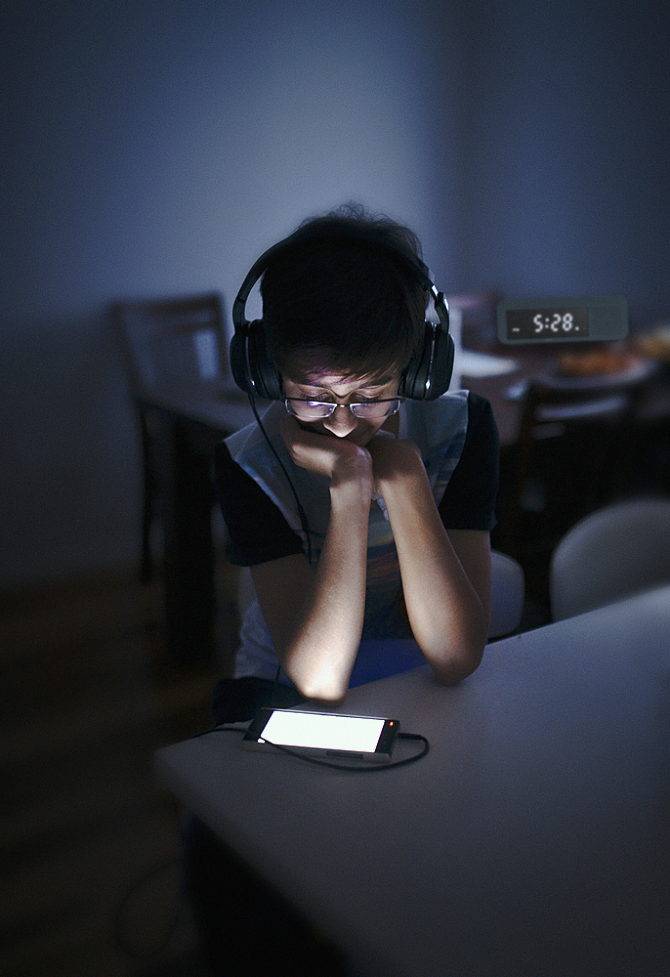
5:28
